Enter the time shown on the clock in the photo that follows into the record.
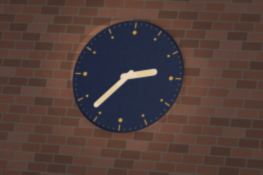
2:37
